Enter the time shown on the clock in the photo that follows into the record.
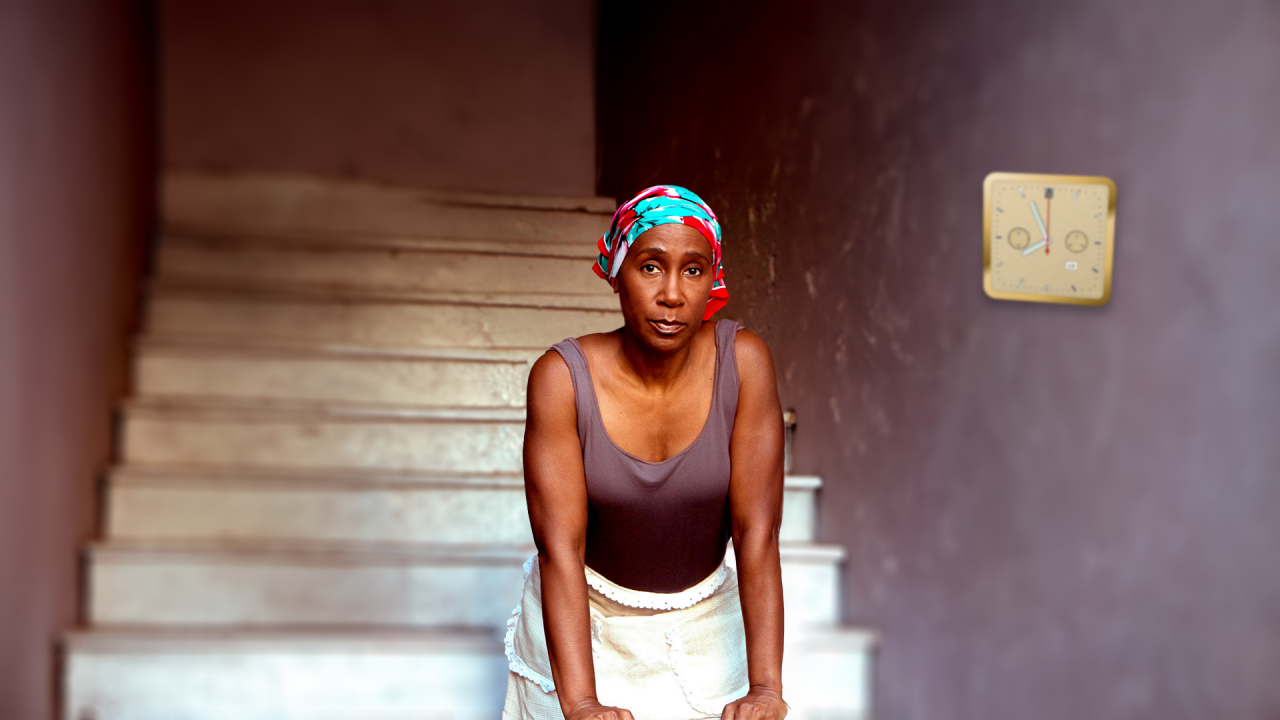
7:56
